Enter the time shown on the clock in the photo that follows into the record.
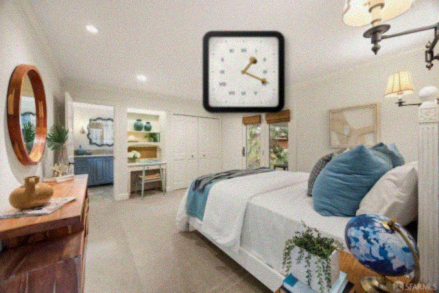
1:19
